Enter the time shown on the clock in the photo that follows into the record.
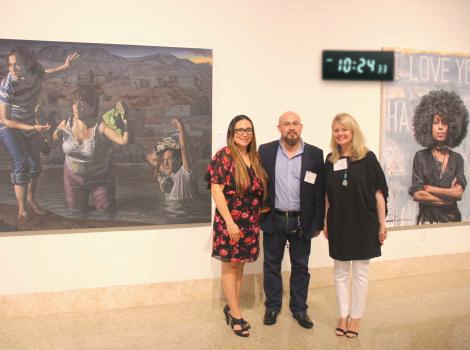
10:24
